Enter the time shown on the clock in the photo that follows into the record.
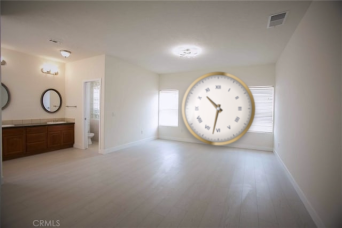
10:32
